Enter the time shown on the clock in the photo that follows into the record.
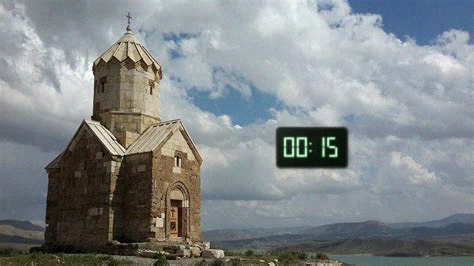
0:15
